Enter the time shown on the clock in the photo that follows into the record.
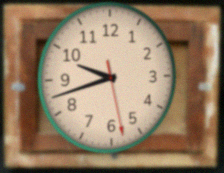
9:42:28
